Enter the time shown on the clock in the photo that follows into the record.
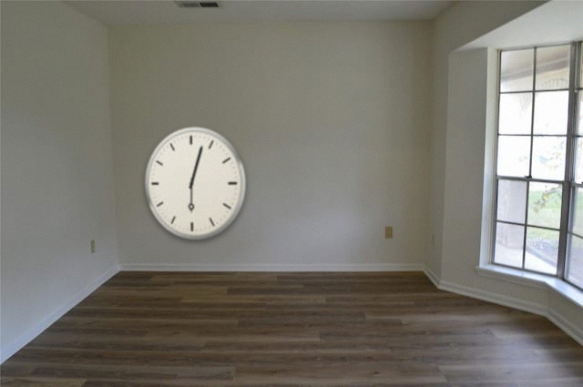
6:03
